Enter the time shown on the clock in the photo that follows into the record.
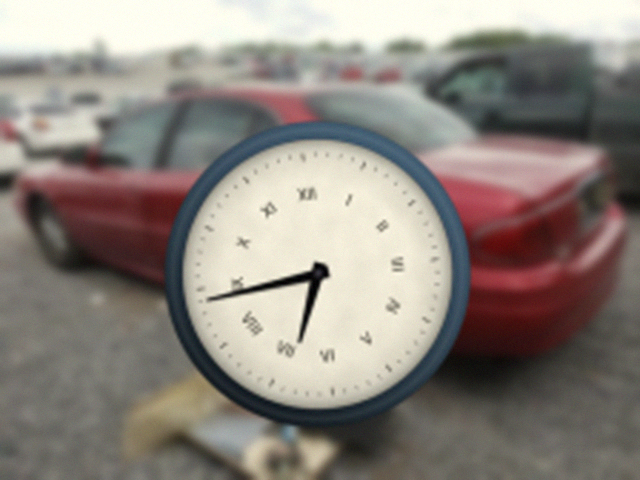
6:44
